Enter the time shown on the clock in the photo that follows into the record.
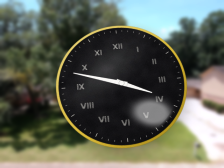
3:48
